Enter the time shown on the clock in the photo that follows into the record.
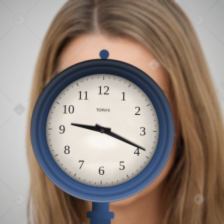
9:19
